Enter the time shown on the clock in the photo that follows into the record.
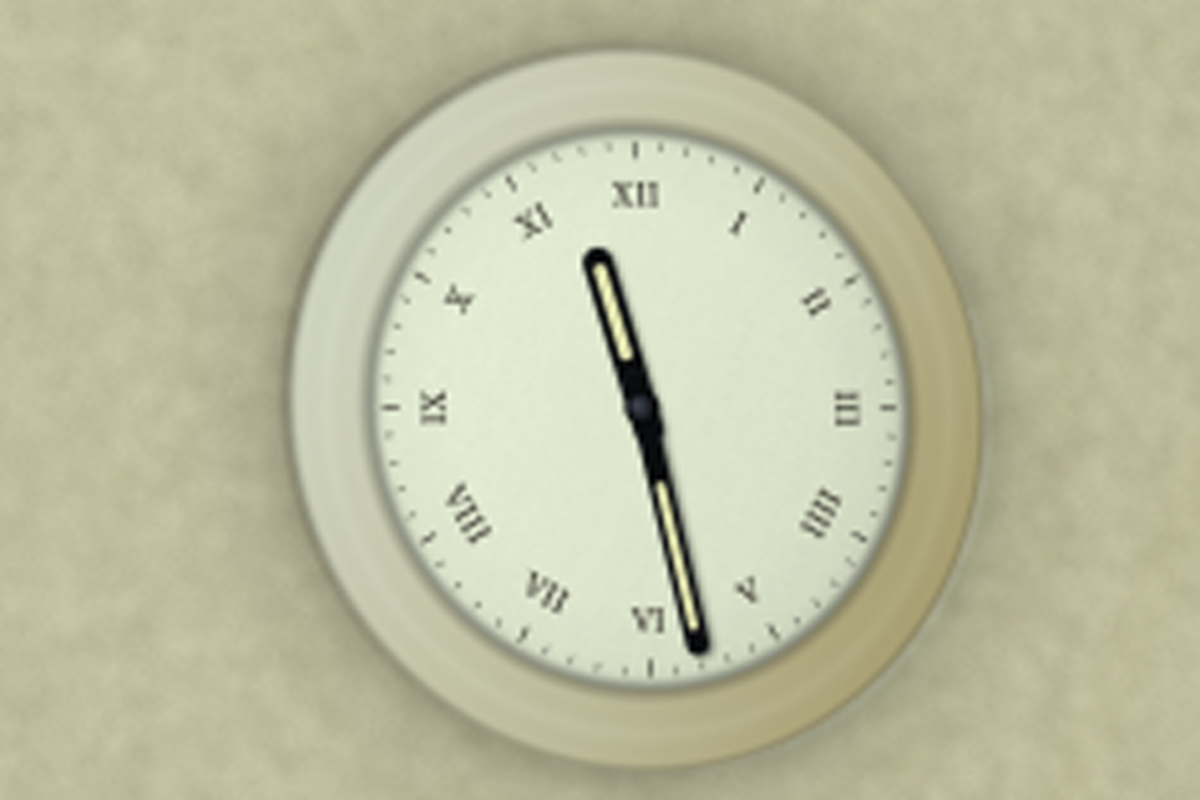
11:28
